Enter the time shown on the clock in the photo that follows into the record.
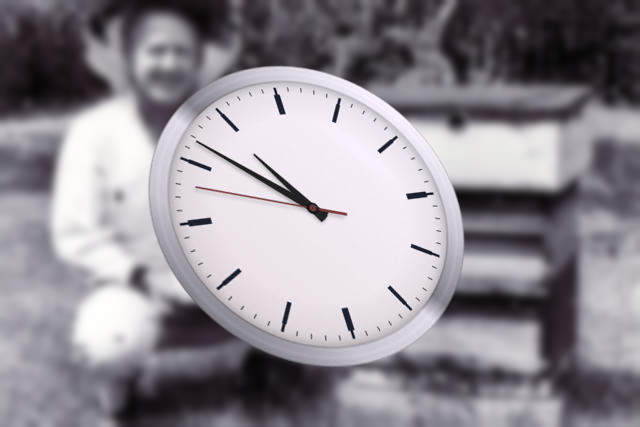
10:51:48
